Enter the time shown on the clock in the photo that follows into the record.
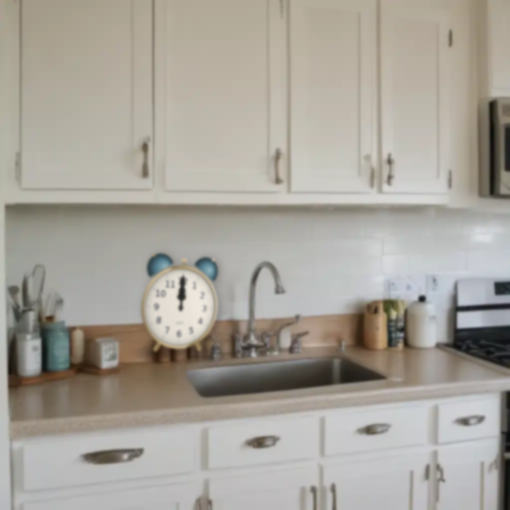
12:00
